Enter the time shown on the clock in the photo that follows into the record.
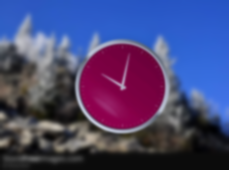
10:02
